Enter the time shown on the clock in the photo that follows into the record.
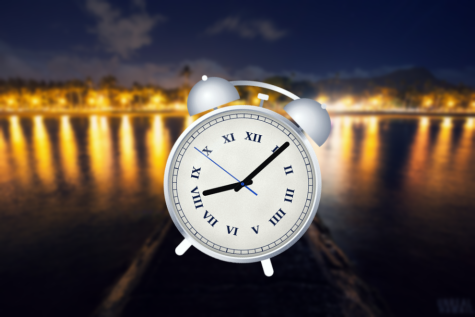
8:05:49
